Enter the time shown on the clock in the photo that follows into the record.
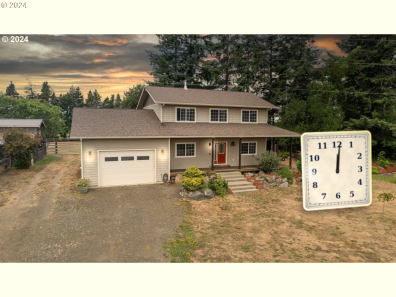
12:01
